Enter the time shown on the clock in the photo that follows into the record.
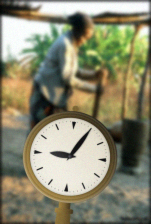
9:05
